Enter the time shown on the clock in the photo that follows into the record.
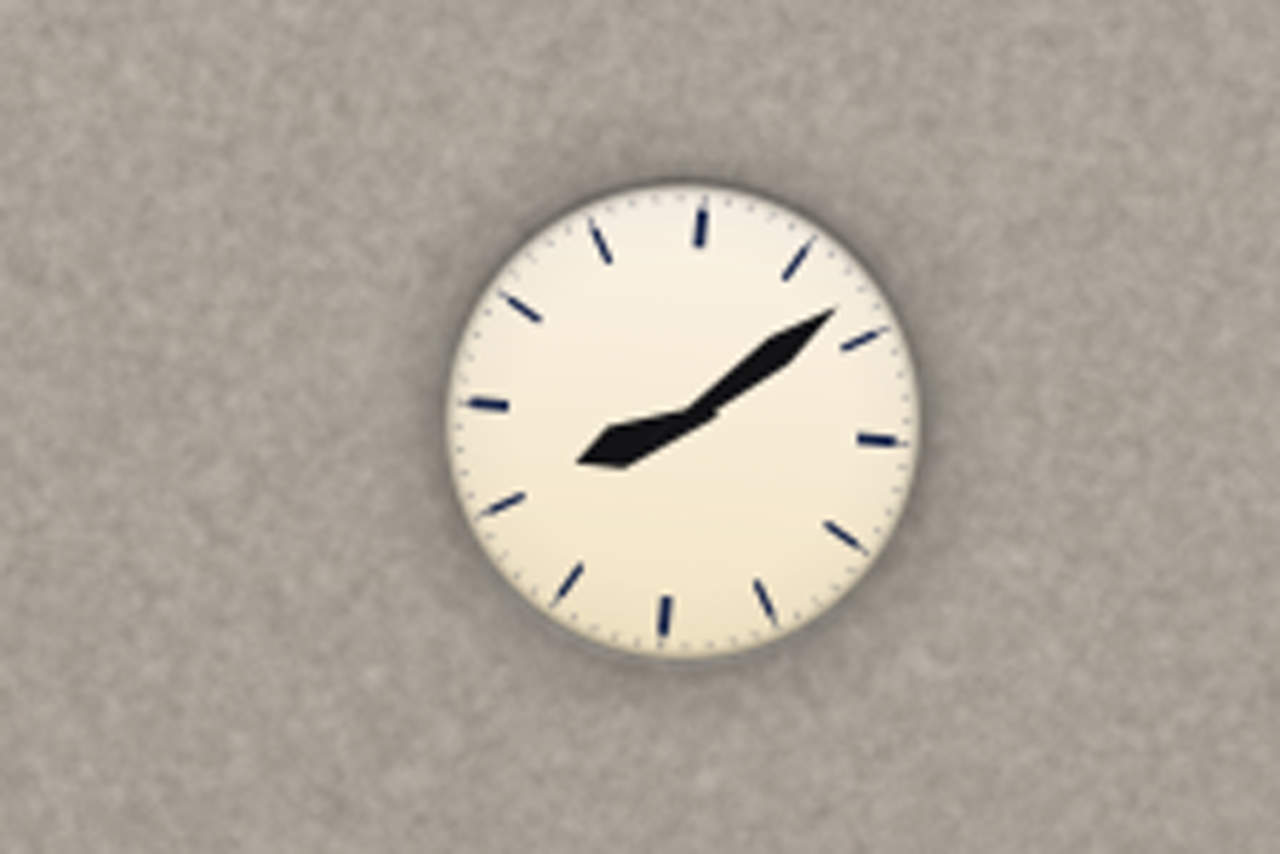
8:08
